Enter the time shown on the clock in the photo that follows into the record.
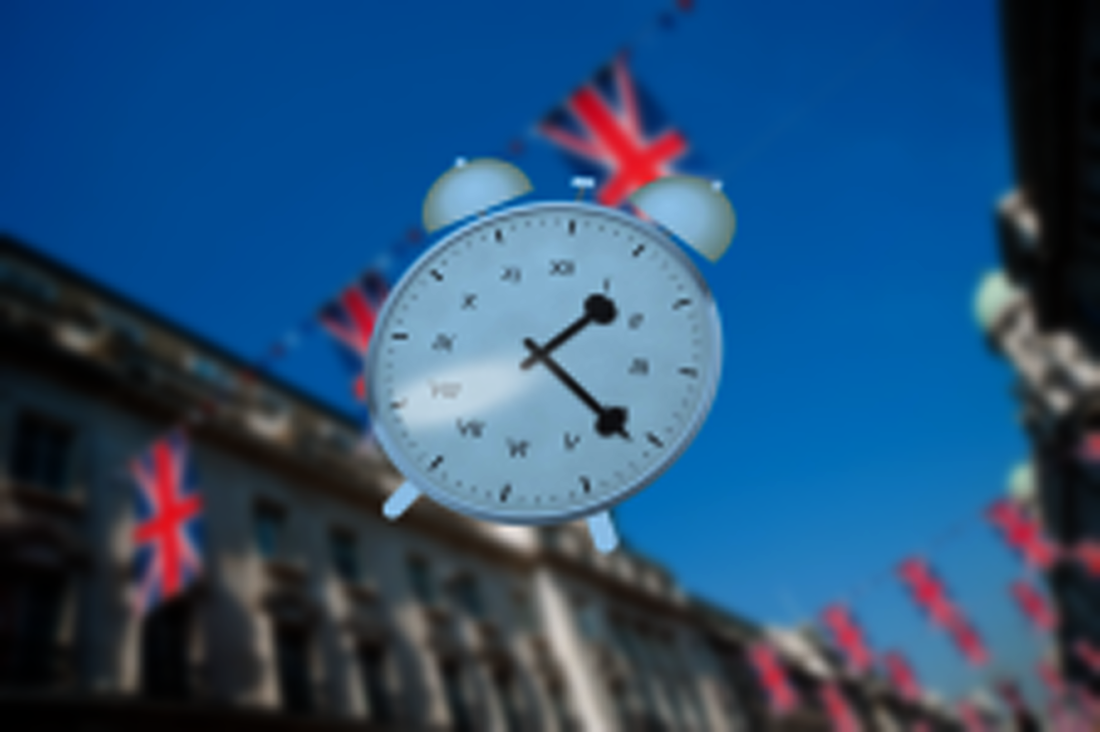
1:21
